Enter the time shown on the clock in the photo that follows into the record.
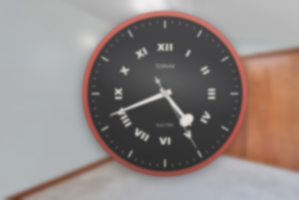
4:41:25
